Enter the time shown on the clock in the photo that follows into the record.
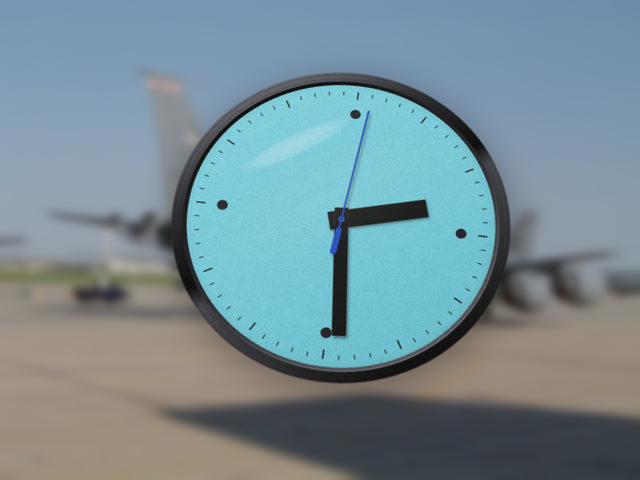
2:29:01
